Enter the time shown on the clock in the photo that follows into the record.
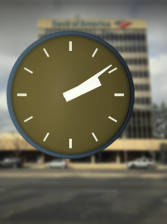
2:09
